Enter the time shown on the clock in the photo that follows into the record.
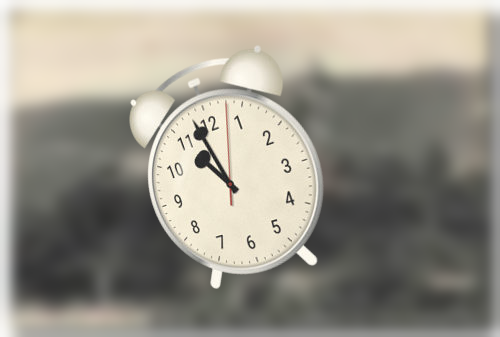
10:58:03
